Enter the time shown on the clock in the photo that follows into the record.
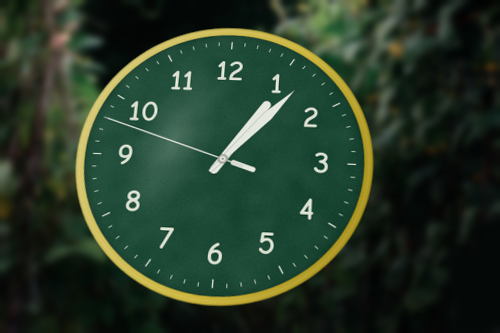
1:06:48
